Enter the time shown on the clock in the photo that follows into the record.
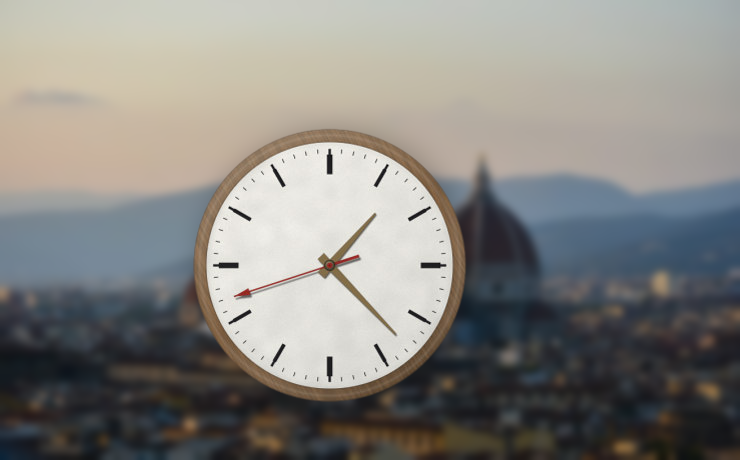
1:22:42
